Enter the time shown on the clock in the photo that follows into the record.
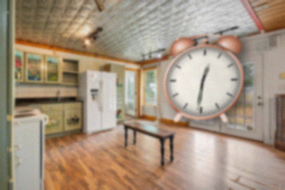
12:31
